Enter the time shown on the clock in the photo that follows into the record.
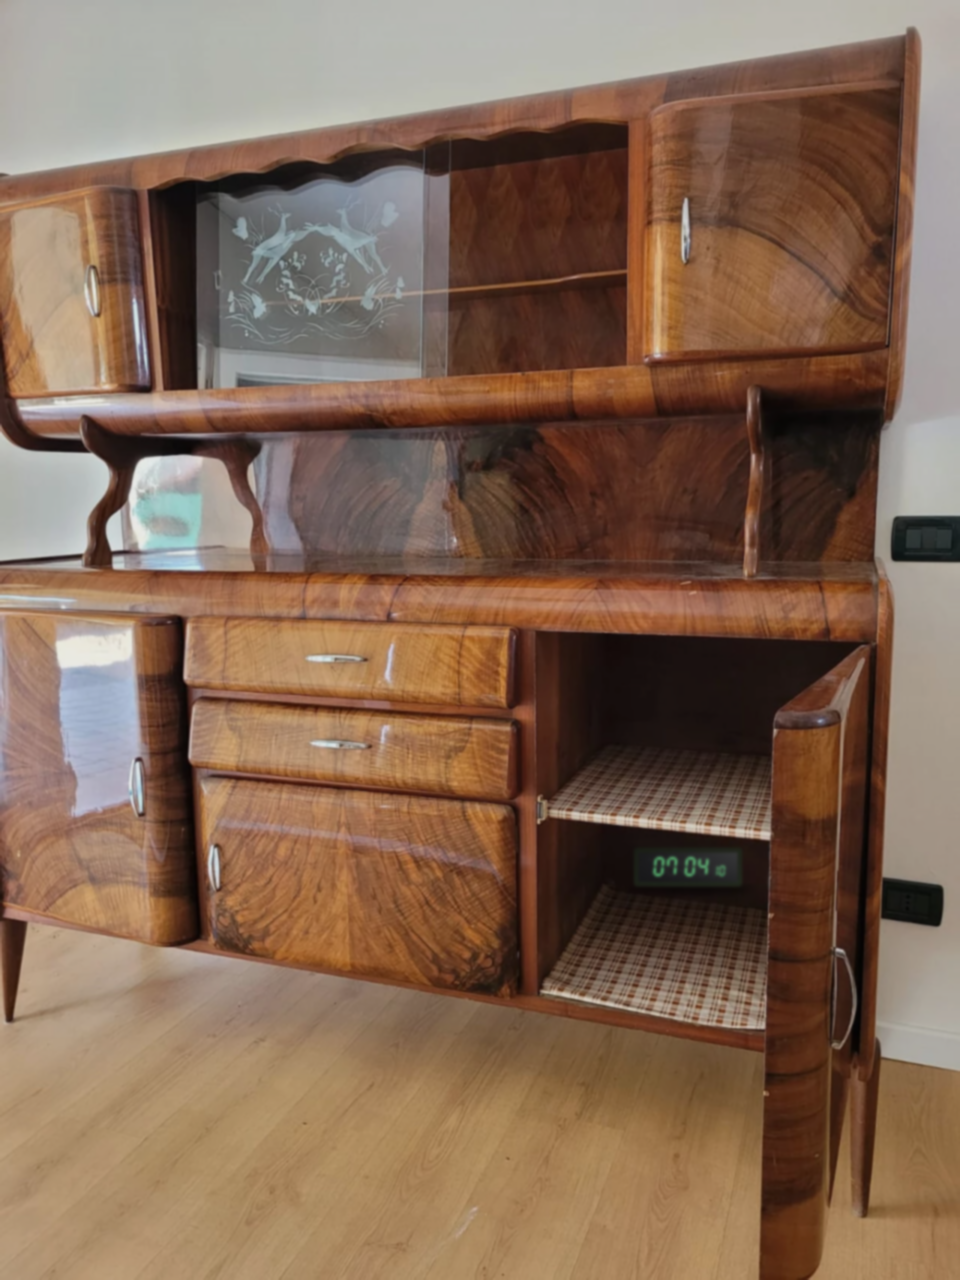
7:04
